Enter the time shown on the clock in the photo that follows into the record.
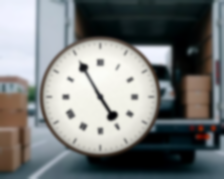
4:55
